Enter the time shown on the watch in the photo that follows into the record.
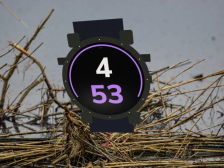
4:53
